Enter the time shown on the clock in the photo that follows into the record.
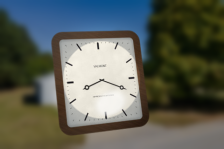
8:19
